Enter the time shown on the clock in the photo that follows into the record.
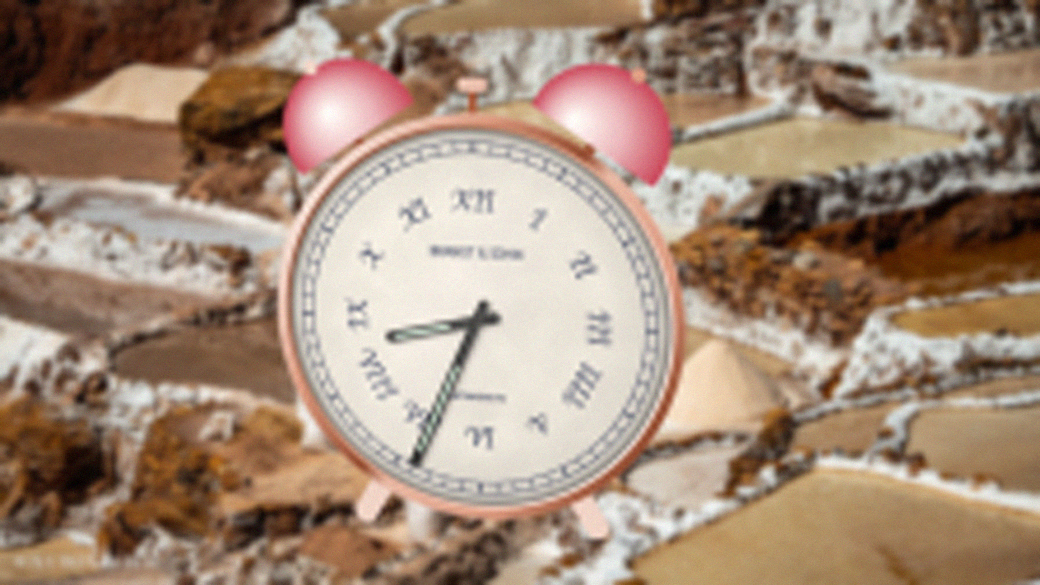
8:34
